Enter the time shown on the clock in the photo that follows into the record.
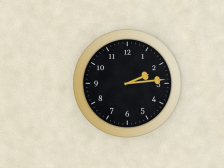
2:14
